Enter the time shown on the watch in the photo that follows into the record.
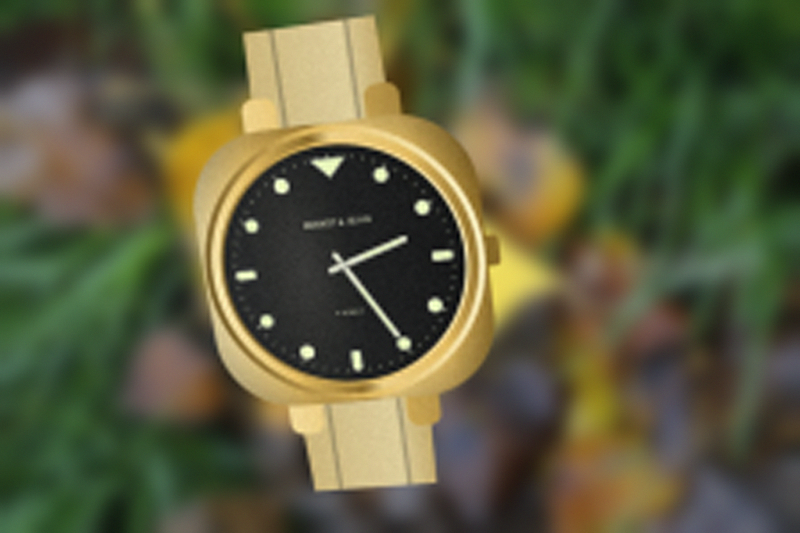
2:25
